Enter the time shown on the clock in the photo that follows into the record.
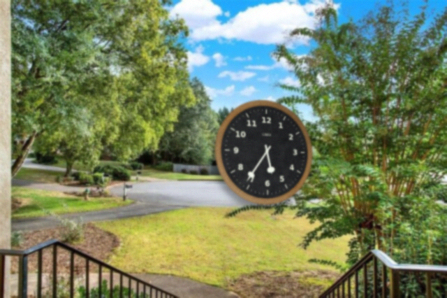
5:36
